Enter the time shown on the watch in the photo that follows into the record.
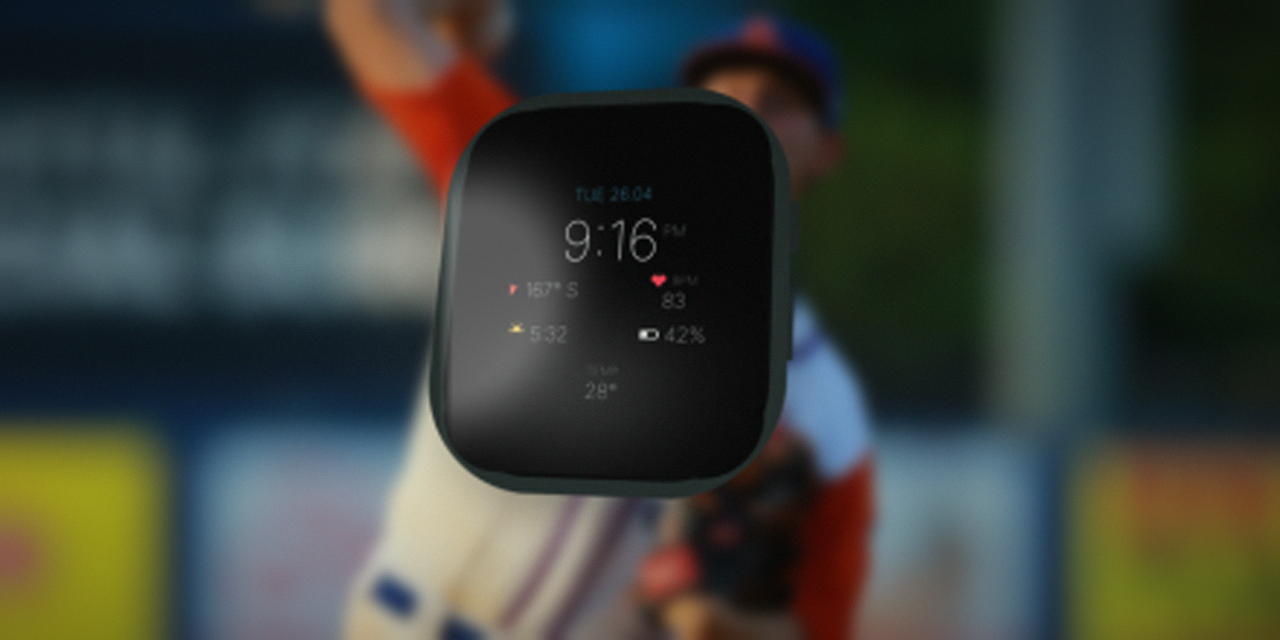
9:16
